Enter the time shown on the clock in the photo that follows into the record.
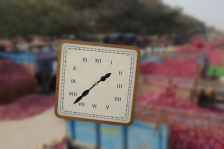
1:37
